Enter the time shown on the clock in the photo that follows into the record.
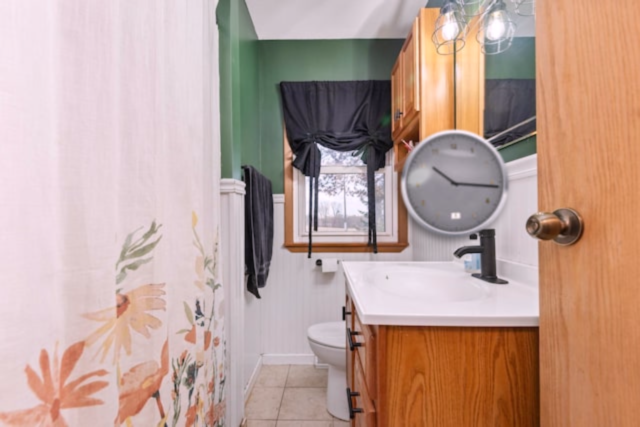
10:16
